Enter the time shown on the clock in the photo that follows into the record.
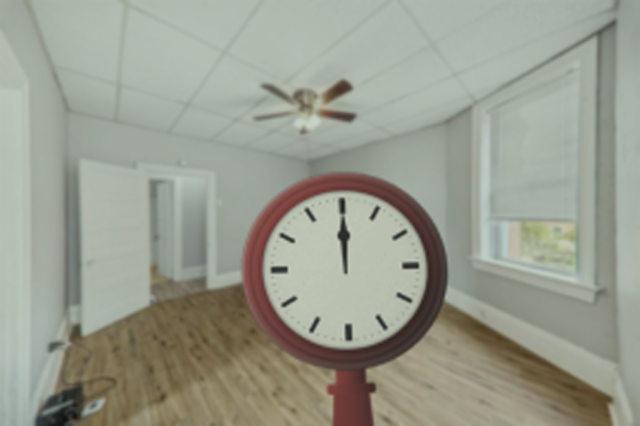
12:00
